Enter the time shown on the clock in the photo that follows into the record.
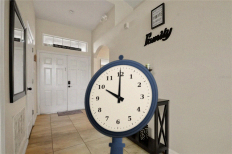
10:00
